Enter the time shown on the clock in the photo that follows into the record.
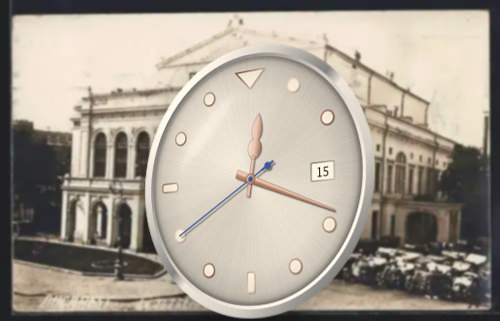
12:18:40
